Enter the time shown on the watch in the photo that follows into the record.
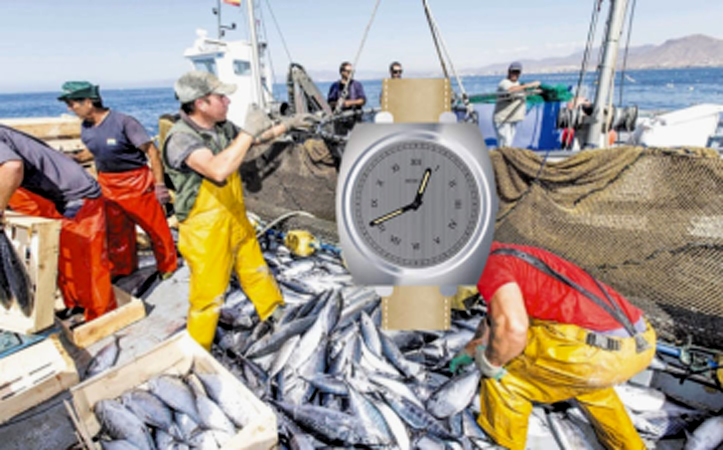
12:41
